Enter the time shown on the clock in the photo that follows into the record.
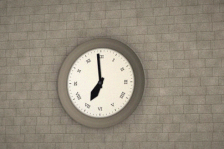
6:59
